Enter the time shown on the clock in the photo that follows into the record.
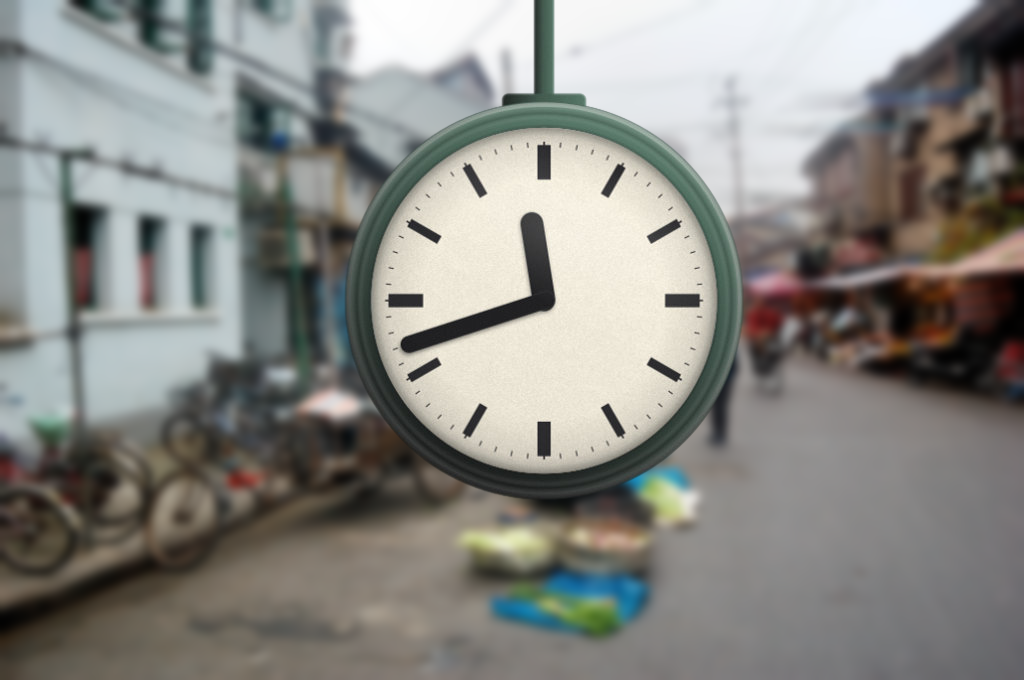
11:42
